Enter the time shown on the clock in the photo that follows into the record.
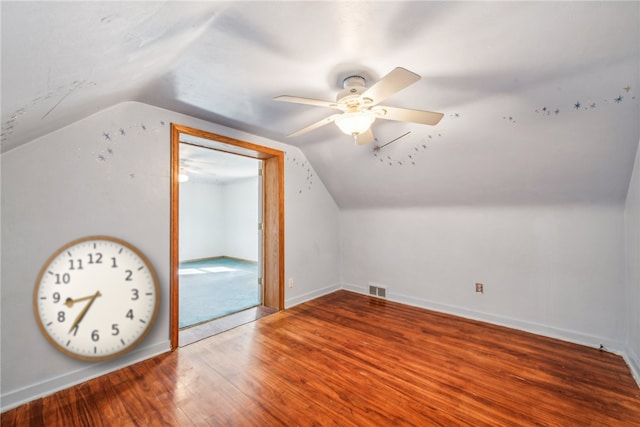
8:36
